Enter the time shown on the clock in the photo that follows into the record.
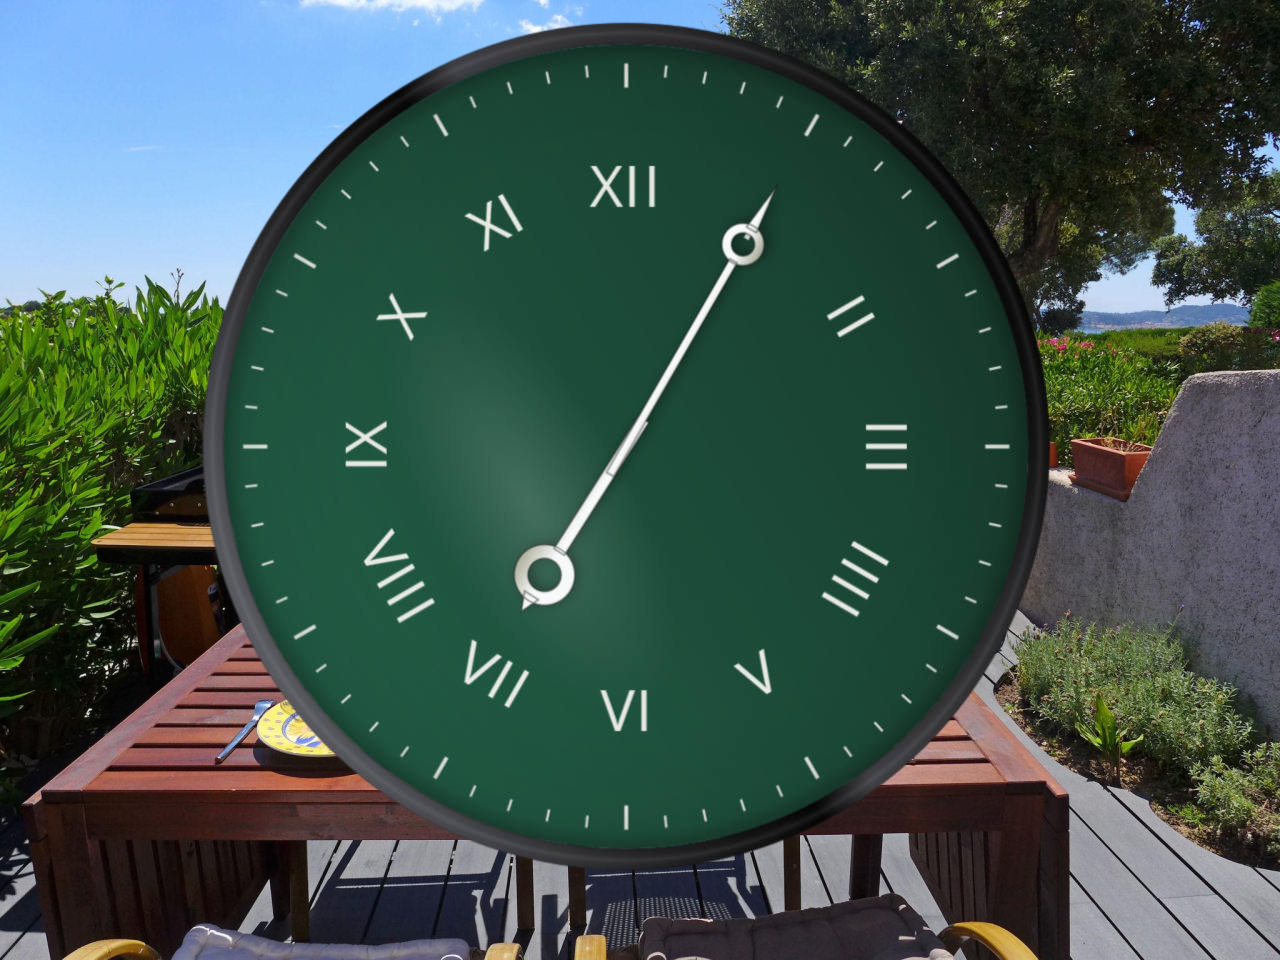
7:05
